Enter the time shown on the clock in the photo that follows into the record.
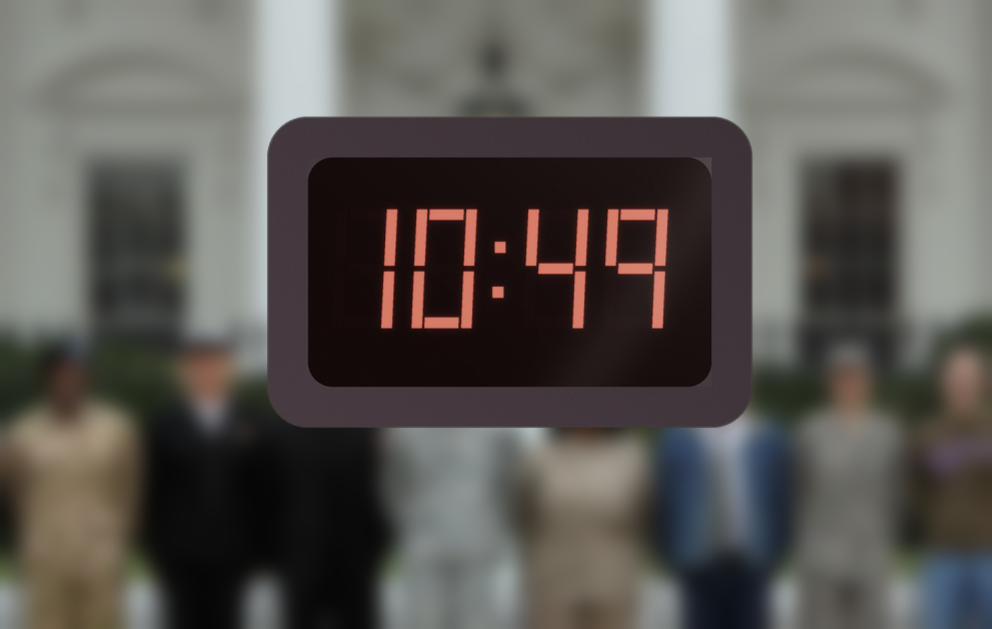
10:49
